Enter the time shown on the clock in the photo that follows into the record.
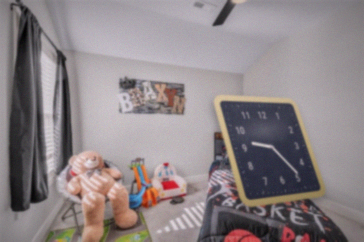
9:24
